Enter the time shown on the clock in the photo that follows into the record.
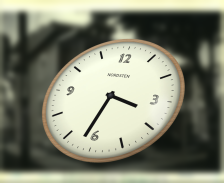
3:32
